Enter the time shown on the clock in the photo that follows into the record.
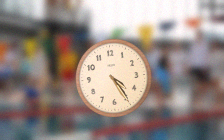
4:25
